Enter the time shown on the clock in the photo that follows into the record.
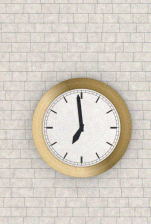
6:59
